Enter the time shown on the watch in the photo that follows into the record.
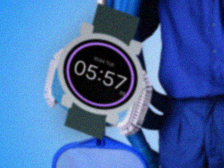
5:57
